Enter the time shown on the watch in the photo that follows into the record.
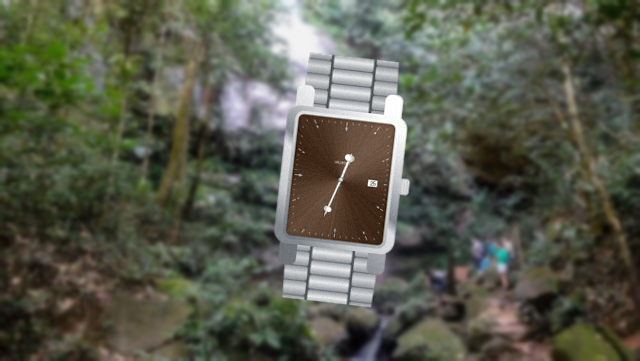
12:33
